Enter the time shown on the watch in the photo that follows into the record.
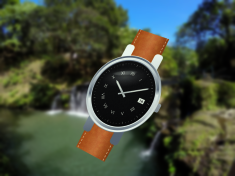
10:10
